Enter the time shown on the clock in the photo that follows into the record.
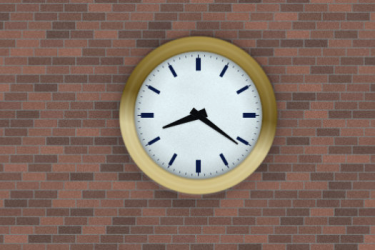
8:21
